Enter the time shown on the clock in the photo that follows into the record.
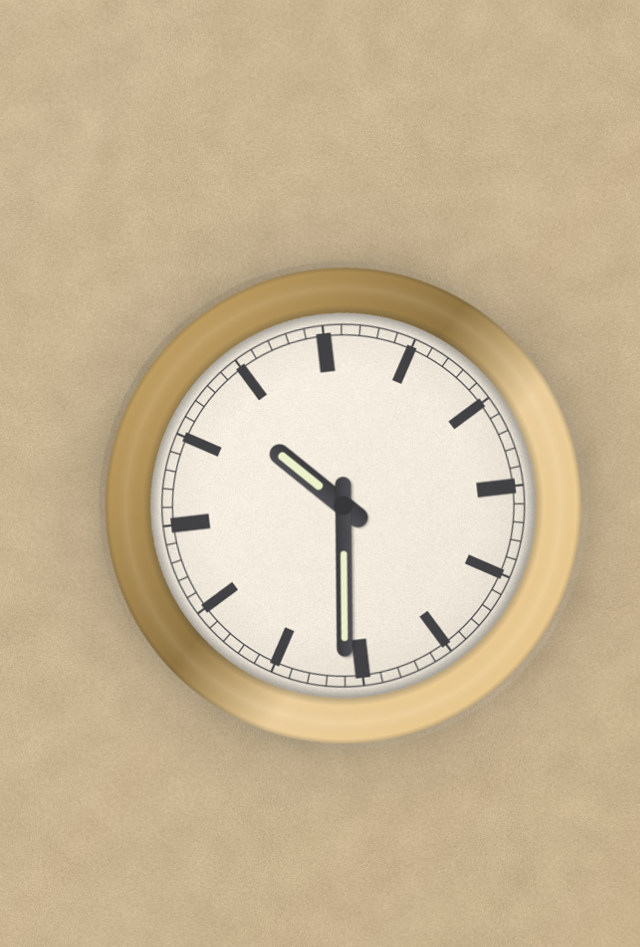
10:31
